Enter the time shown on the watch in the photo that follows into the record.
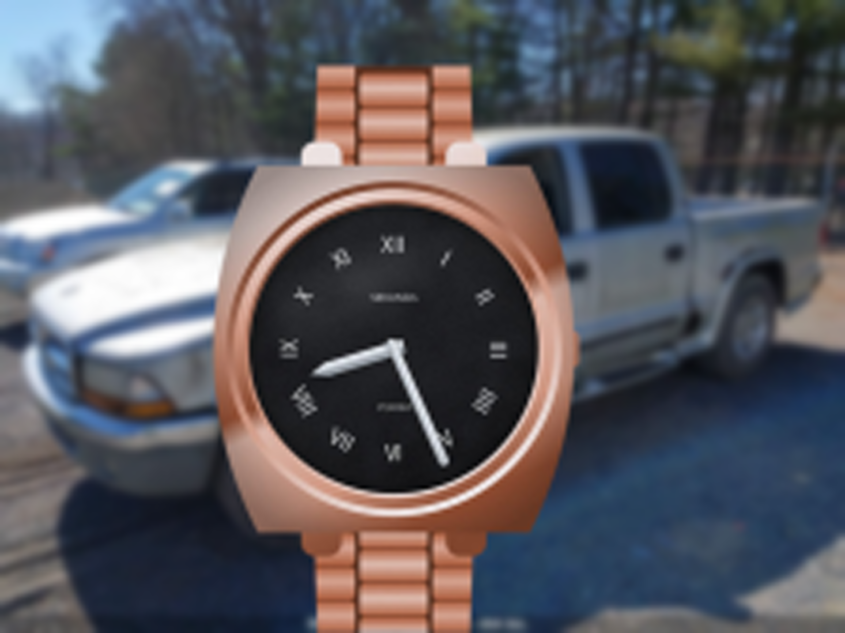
8:26
